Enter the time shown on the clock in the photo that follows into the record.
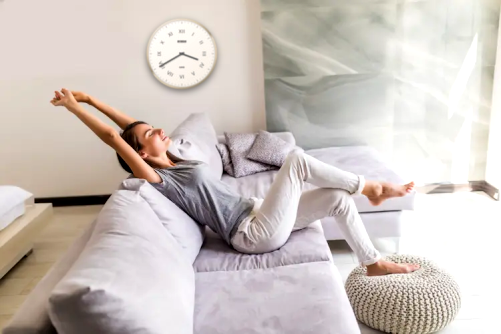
3:40
